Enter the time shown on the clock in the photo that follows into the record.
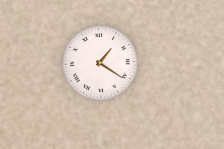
1:21
